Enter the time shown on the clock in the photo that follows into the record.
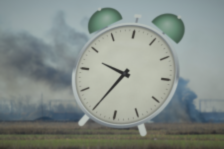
9:35
